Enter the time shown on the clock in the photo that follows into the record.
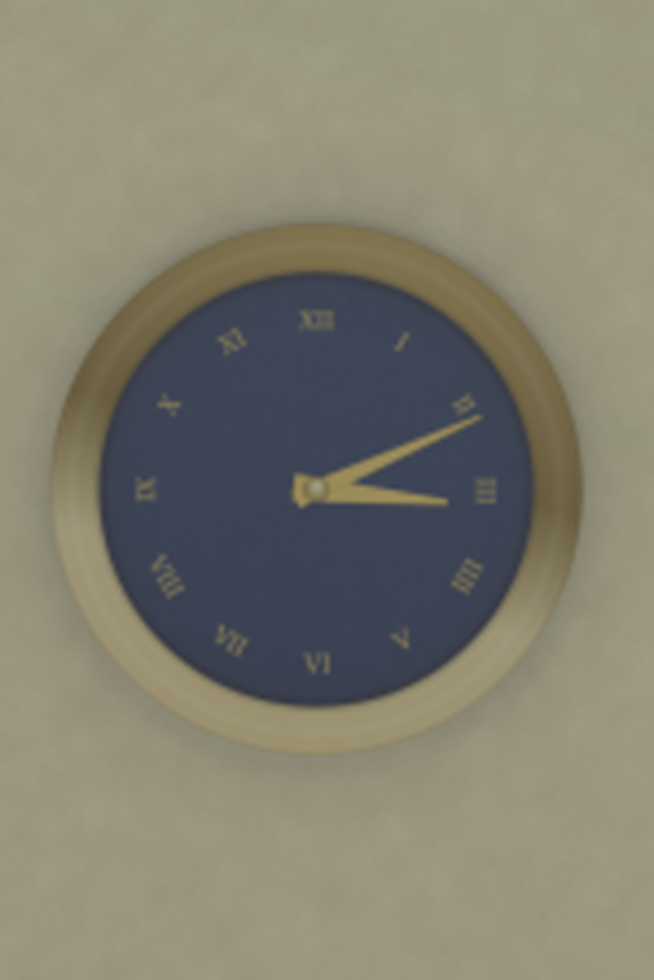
3:11
